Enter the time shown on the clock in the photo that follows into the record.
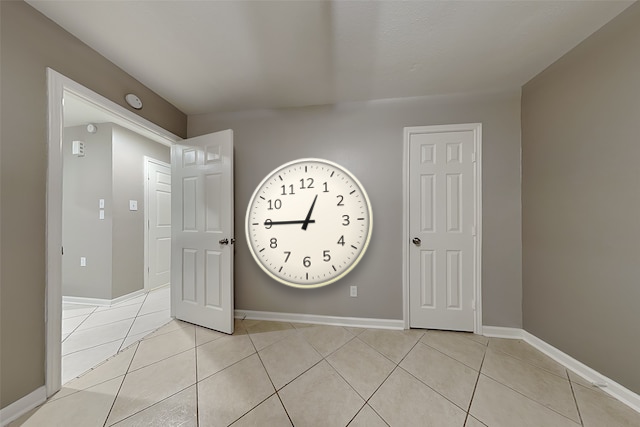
12:45
